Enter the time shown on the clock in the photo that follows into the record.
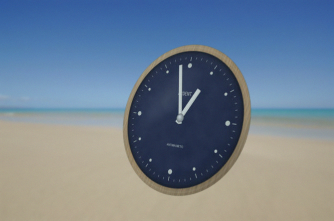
12:58
